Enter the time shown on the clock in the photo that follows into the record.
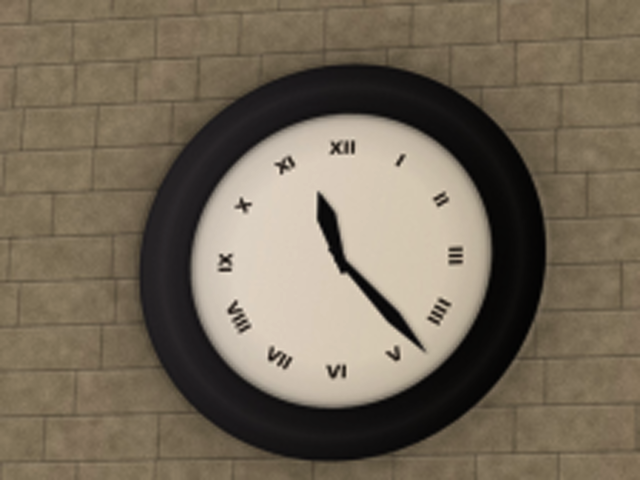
11:23
